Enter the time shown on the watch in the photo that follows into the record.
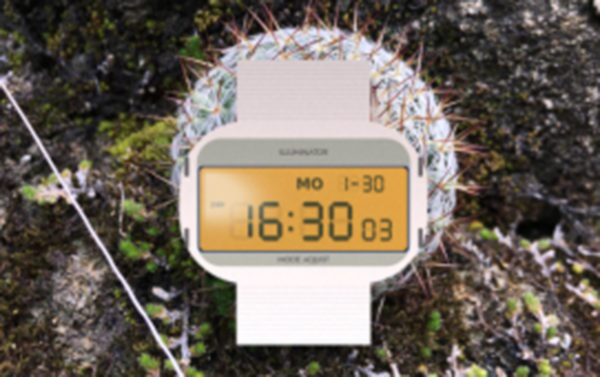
16:30:03
